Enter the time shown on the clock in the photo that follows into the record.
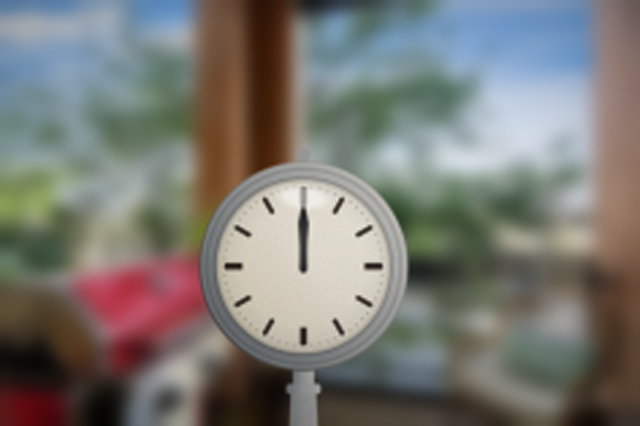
12:00
